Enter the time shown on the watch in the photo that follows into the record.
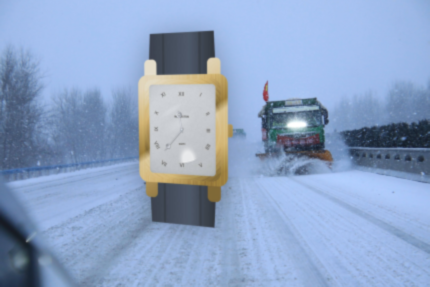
11:37
